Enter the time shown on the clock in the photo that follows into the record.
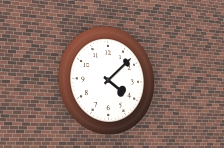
4:08
